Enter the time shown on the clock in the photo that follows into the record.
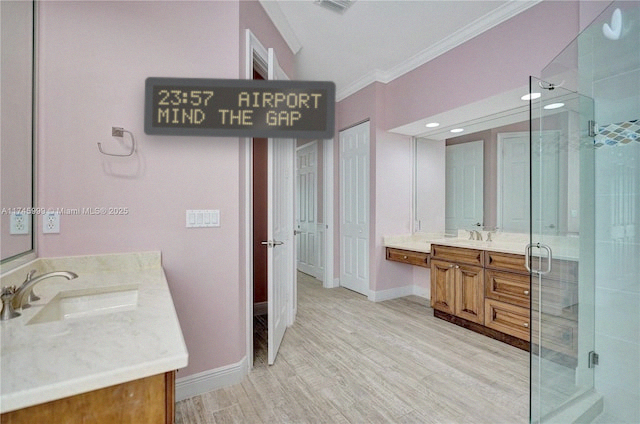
23:57
